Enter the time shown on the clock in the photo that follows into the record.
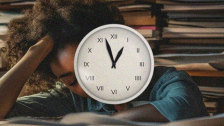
12:57
